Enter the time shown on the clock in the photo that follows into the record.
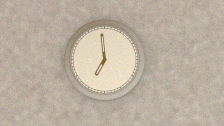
6:59
